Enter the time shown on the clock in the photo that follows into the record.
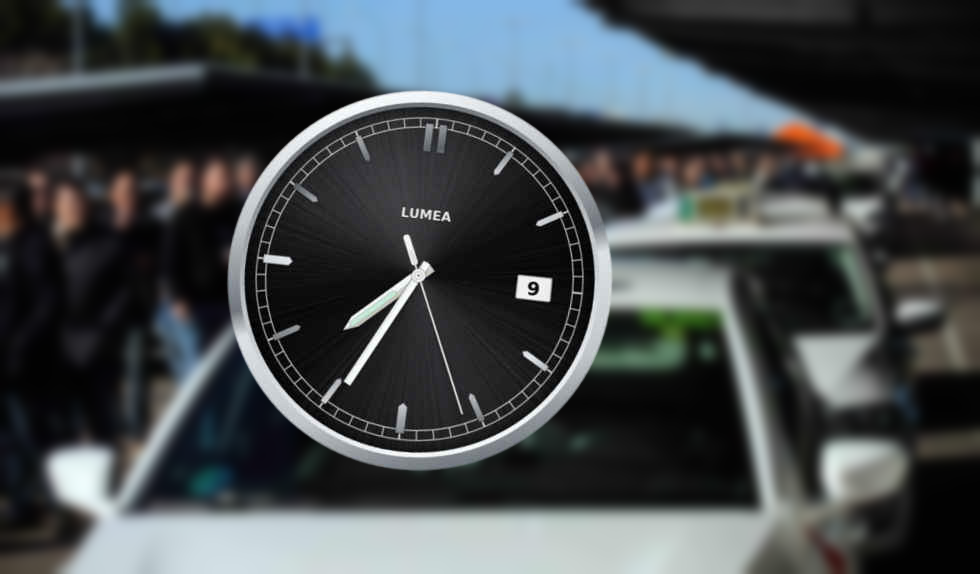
7:34:26
